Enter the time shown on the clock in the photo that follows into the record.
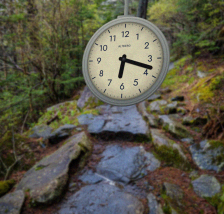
6:18
